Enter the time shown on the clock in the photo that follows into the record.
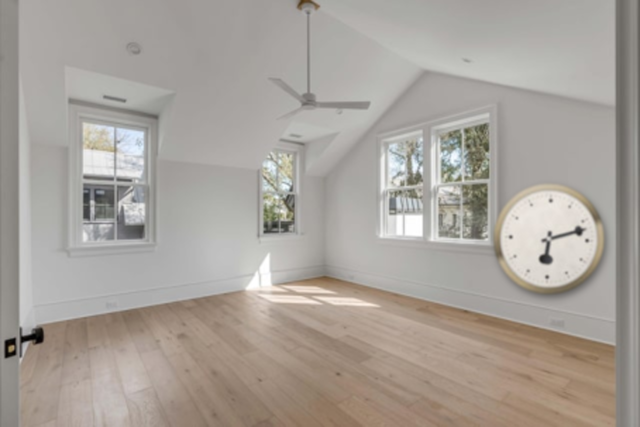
6:12
